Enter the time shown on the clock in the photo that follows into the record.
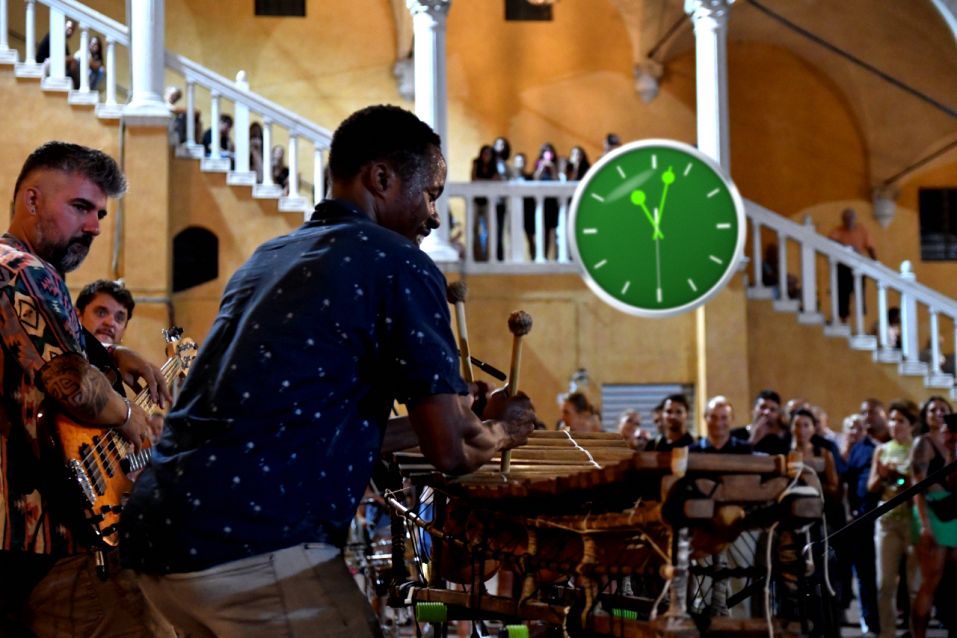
11:02:30
